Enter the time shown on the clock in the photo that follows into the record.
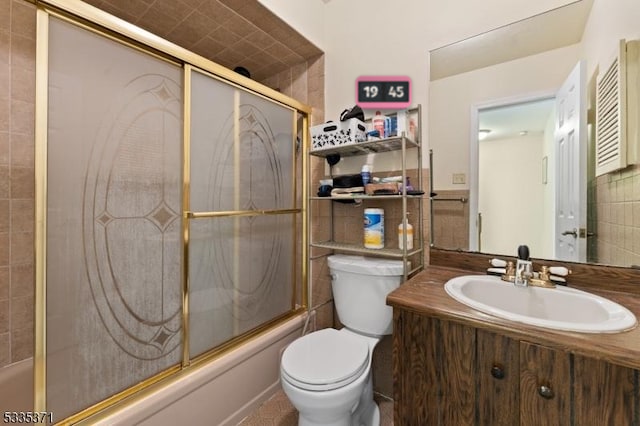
19:45
